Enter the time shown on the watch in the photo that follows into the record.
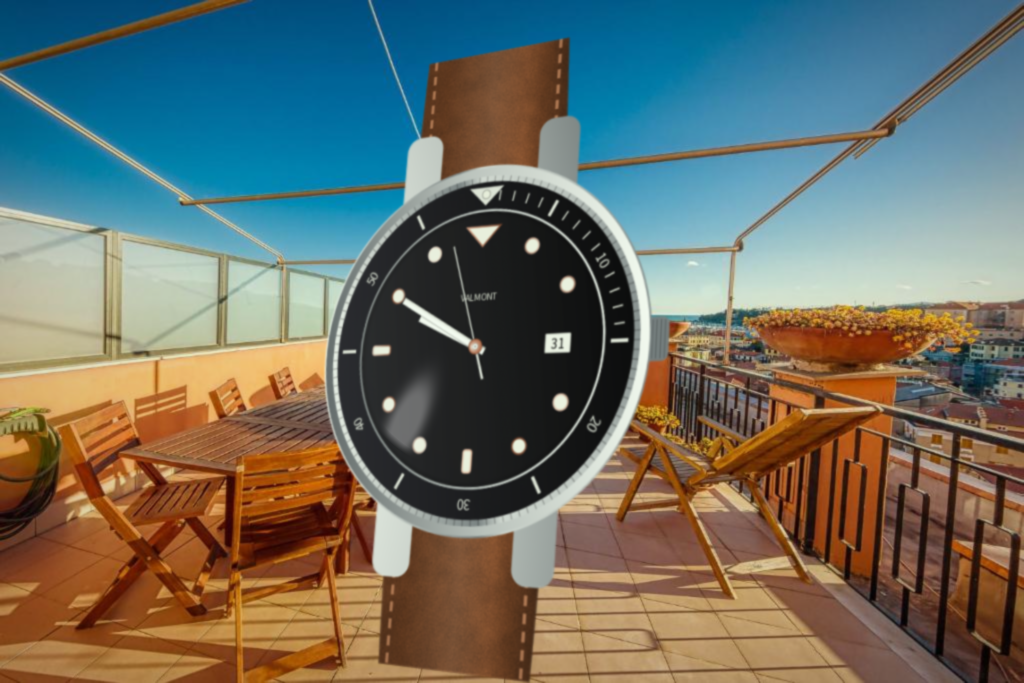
9:49:57
